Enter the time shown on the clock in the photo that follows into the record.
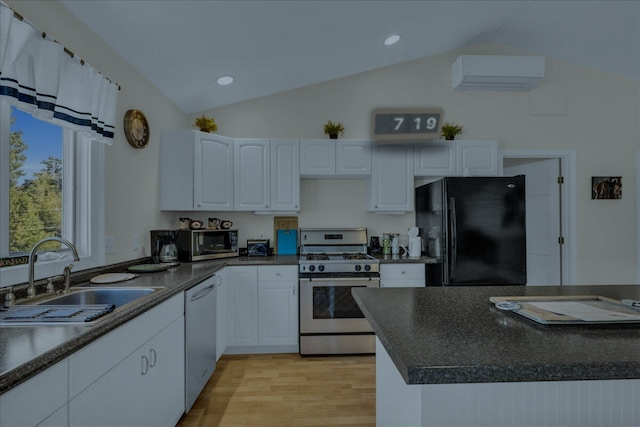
7:19
